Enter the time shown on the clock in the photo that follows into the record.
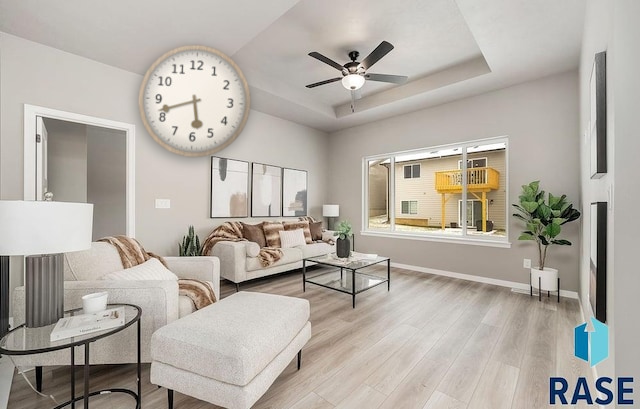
5:42
